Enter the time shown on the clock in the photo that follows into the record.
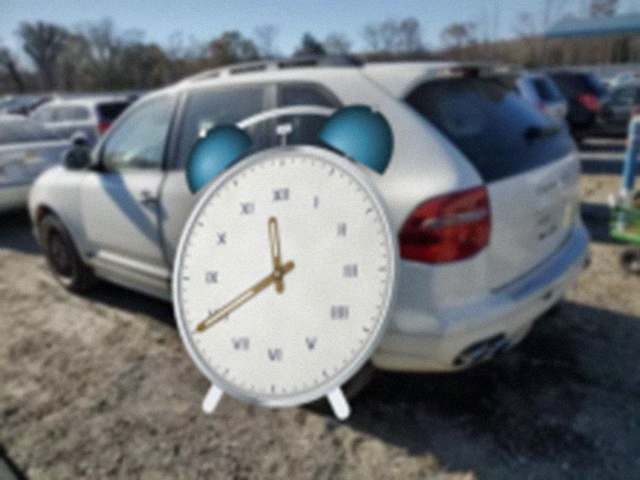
11:40
